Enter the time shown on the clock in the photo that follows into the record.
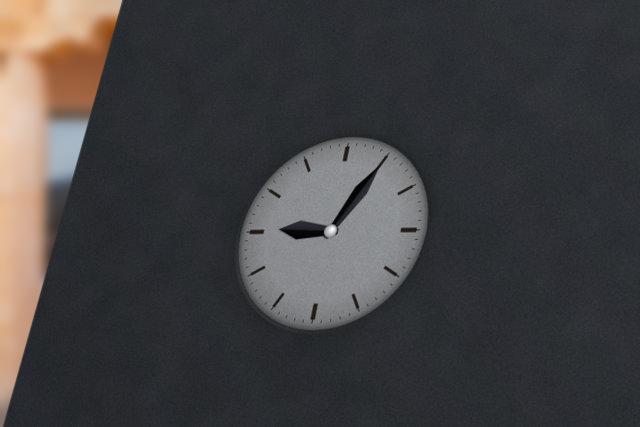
9:05
